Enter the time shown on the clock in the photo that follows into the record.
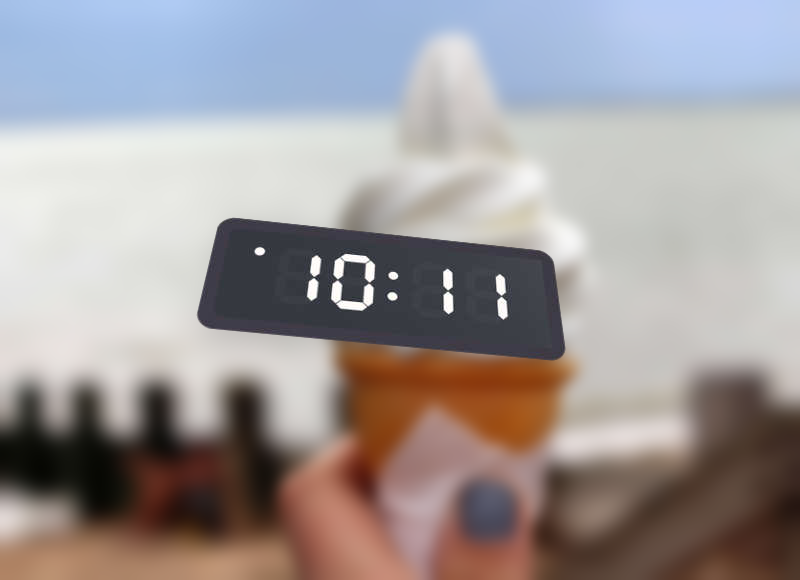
10:11
